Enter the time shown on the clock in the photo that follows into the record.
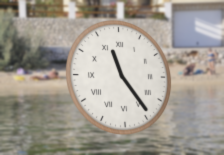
11:24
